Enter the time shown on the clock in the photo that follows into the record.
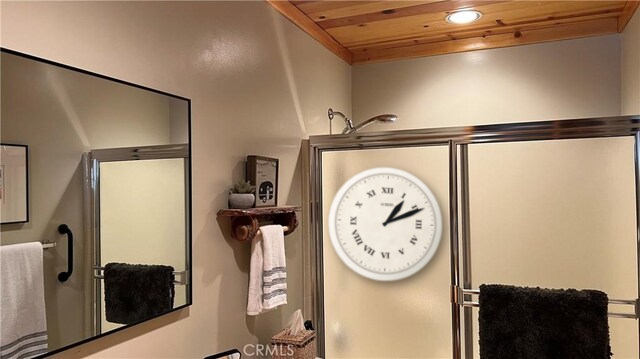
1:11
